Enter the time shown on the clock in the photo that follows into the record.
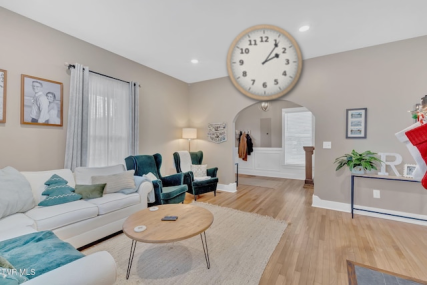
2:06
